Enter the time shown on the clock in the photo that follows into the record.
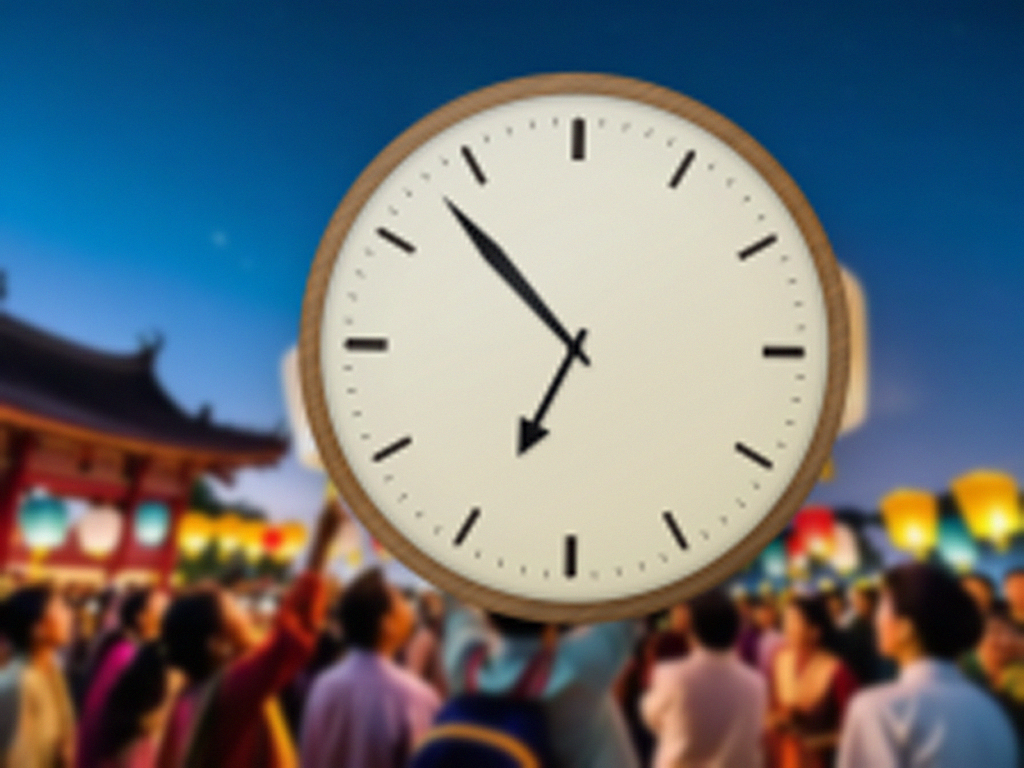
6:53
